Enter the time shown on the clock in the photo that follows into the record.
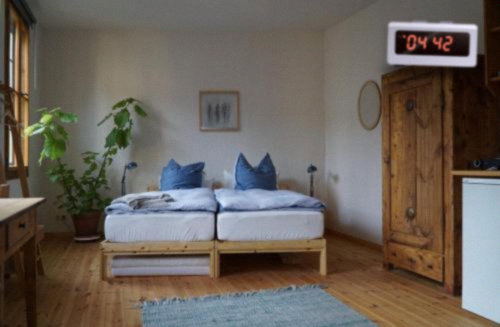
4:42
